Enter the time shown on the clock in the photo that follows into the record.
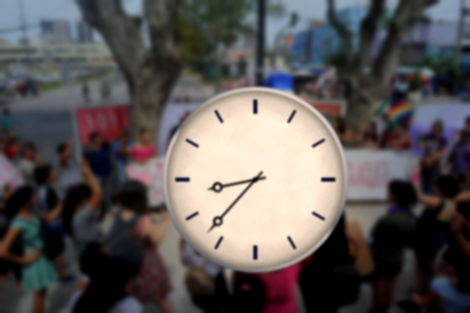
8:37
